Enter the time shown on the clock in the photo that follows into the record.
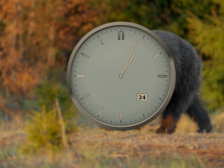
1:04
